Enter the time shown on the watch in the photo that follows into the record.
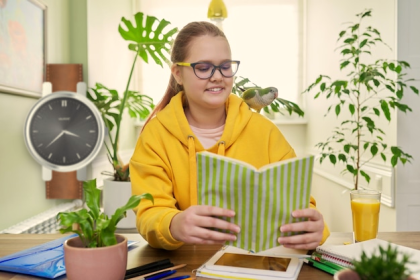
3:38
